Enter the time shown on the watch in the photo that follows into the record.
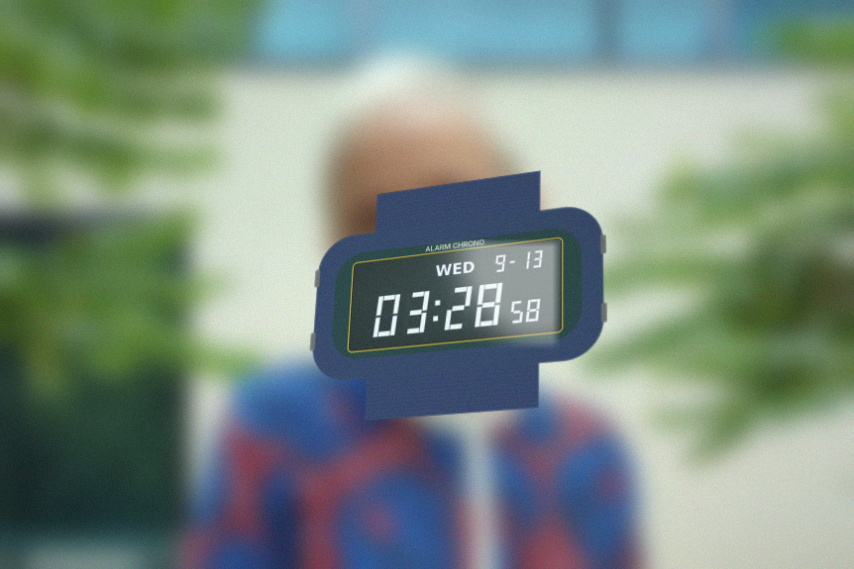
3:28:58
